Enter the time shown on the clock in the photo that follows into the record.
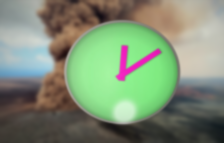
12:09
